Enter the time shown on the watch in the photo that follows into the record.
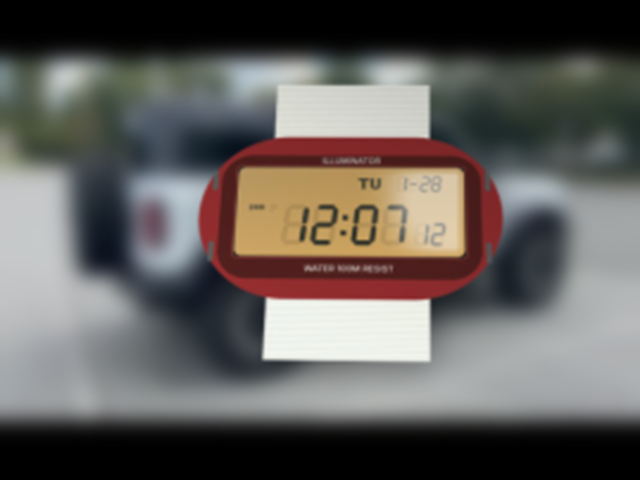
12:07:12
